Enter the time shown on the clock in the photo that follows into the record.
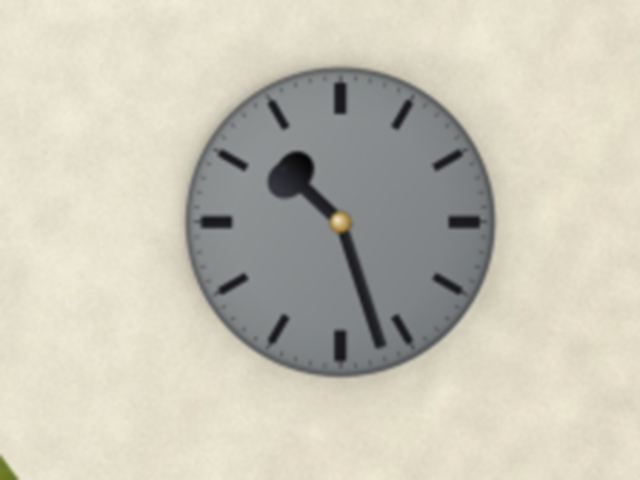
10:27
